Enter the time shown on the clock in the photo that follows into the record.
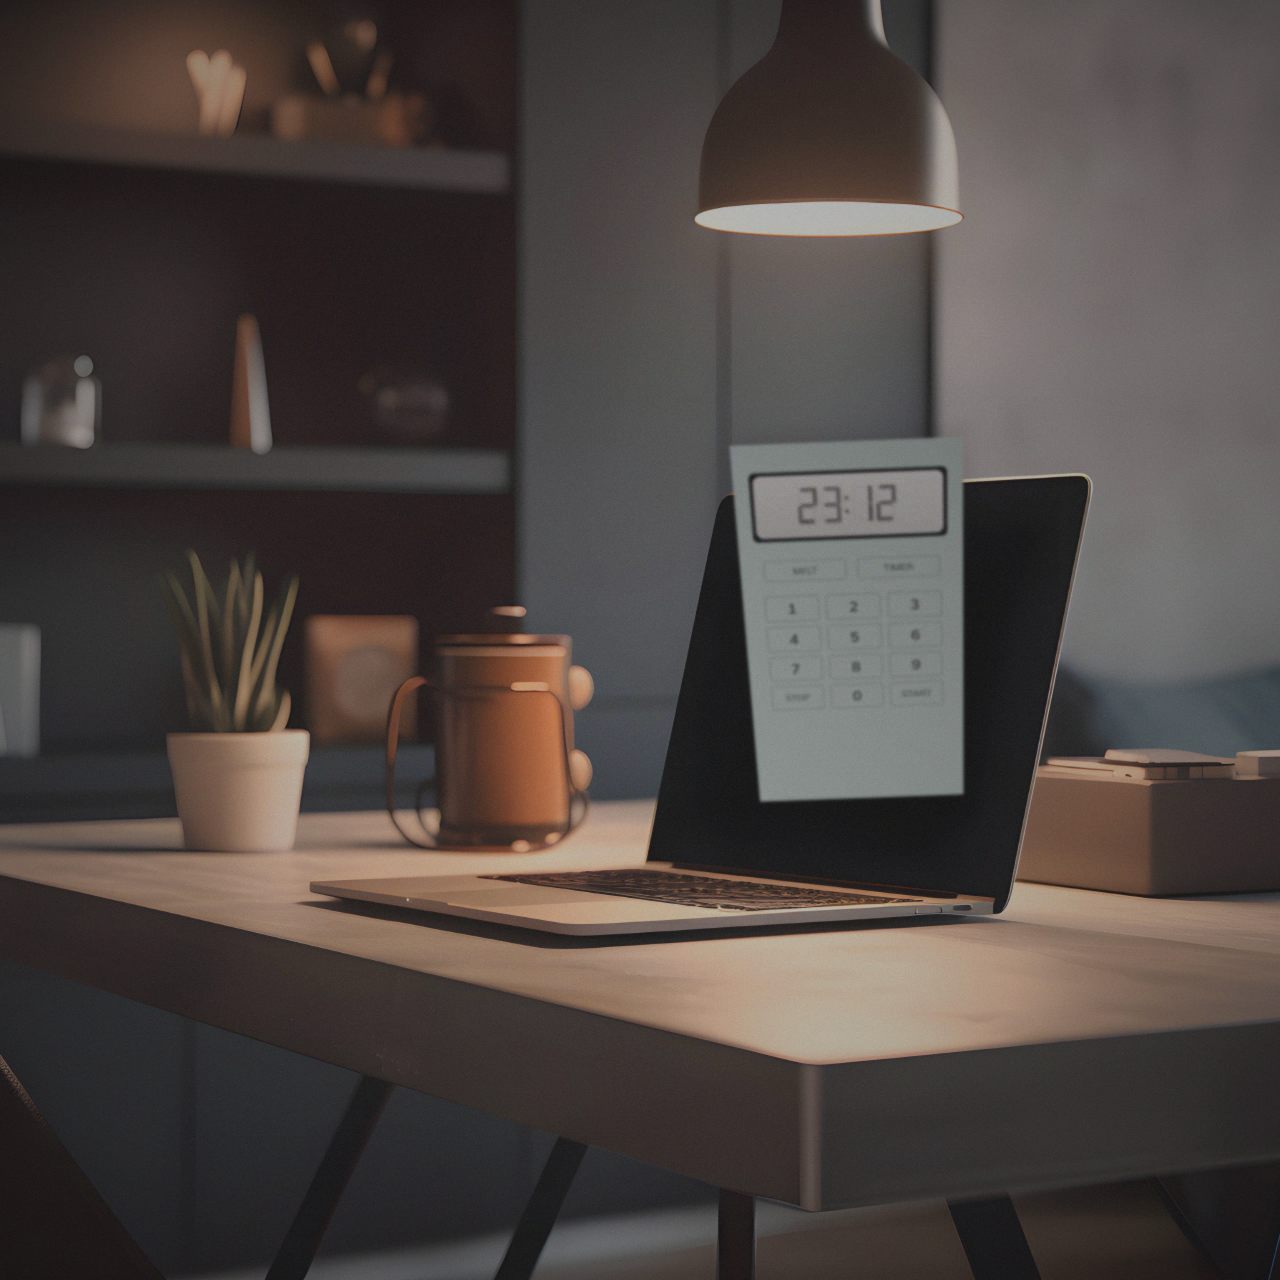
23:12
